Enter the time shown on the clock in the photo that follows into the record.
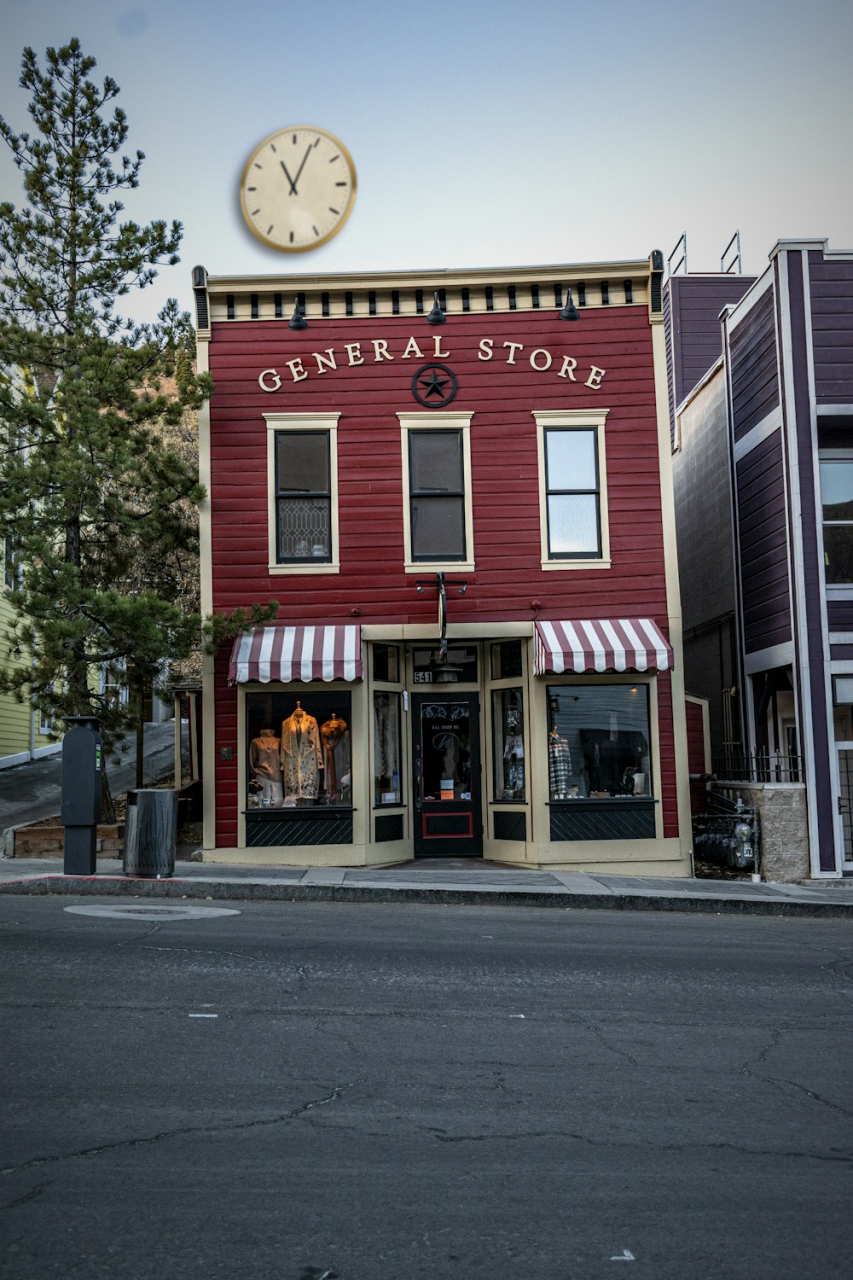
11:04
